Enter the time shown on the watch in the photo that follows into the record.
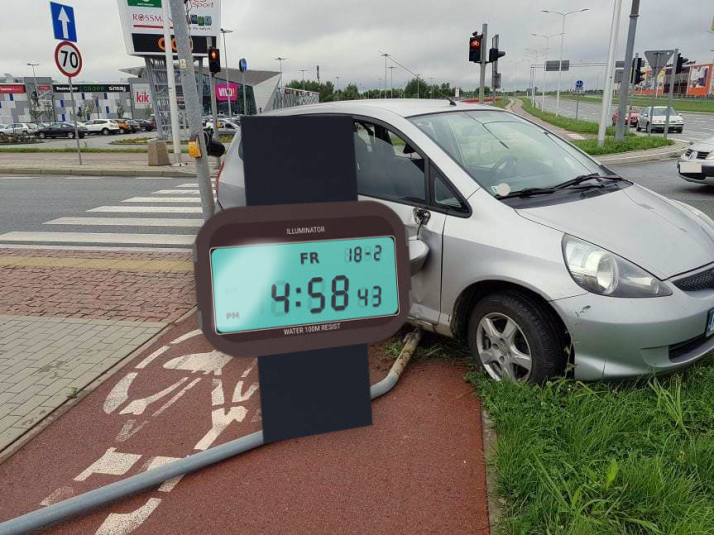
4:58:43
